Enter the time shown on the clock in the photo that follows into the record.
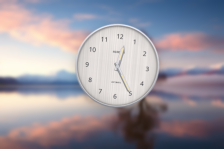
12:25
